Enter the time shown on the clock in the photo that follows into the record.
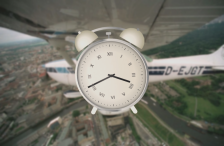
3:41
